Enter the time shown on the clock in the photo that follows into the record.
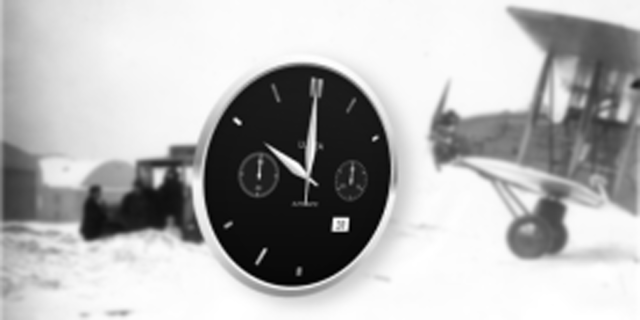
10:00
